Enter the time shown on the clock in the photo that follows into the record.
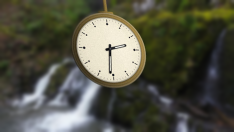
2:31
